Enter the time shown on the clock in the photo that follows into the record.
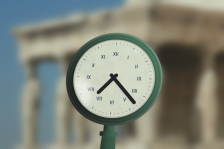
7:23
